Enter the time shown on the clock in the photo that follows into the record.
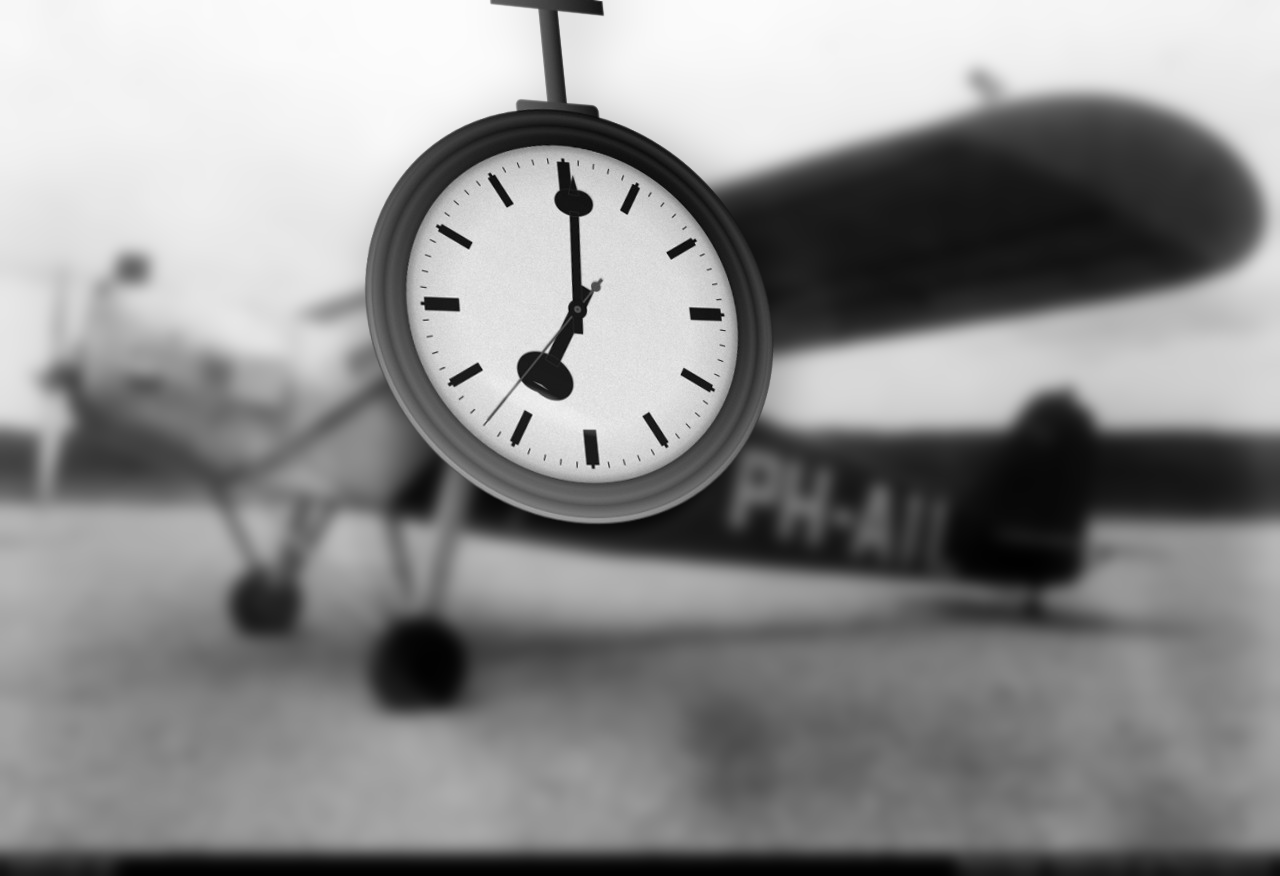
7:00:37
